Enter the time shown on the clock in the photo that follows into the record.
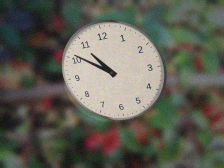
10:51
